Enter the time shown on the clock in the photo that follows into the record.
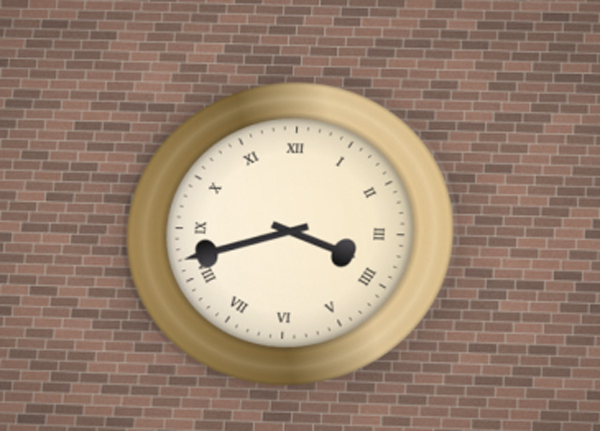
3:42
